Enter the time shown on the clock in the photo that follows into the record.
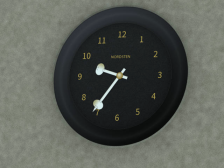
9:36
